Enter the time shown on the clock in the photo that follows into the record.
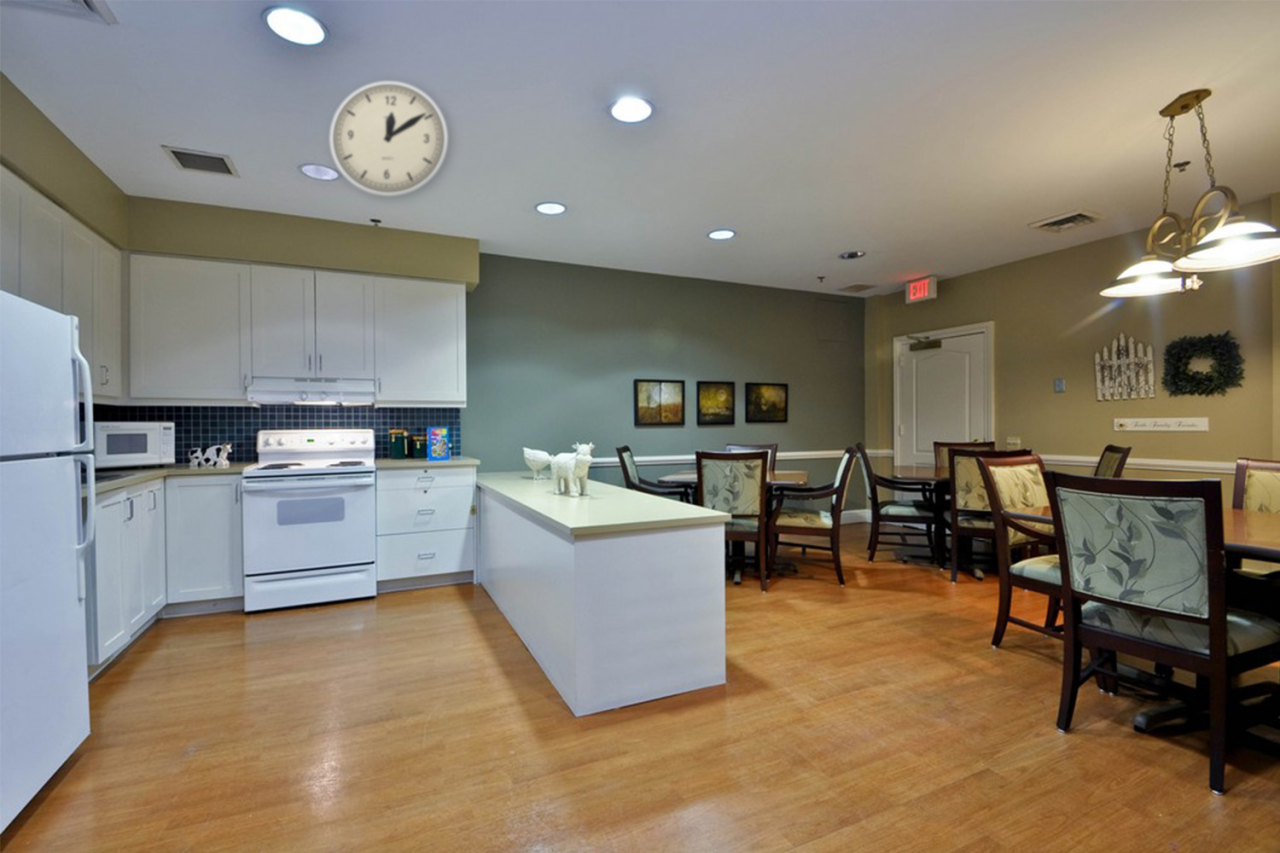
12:09
